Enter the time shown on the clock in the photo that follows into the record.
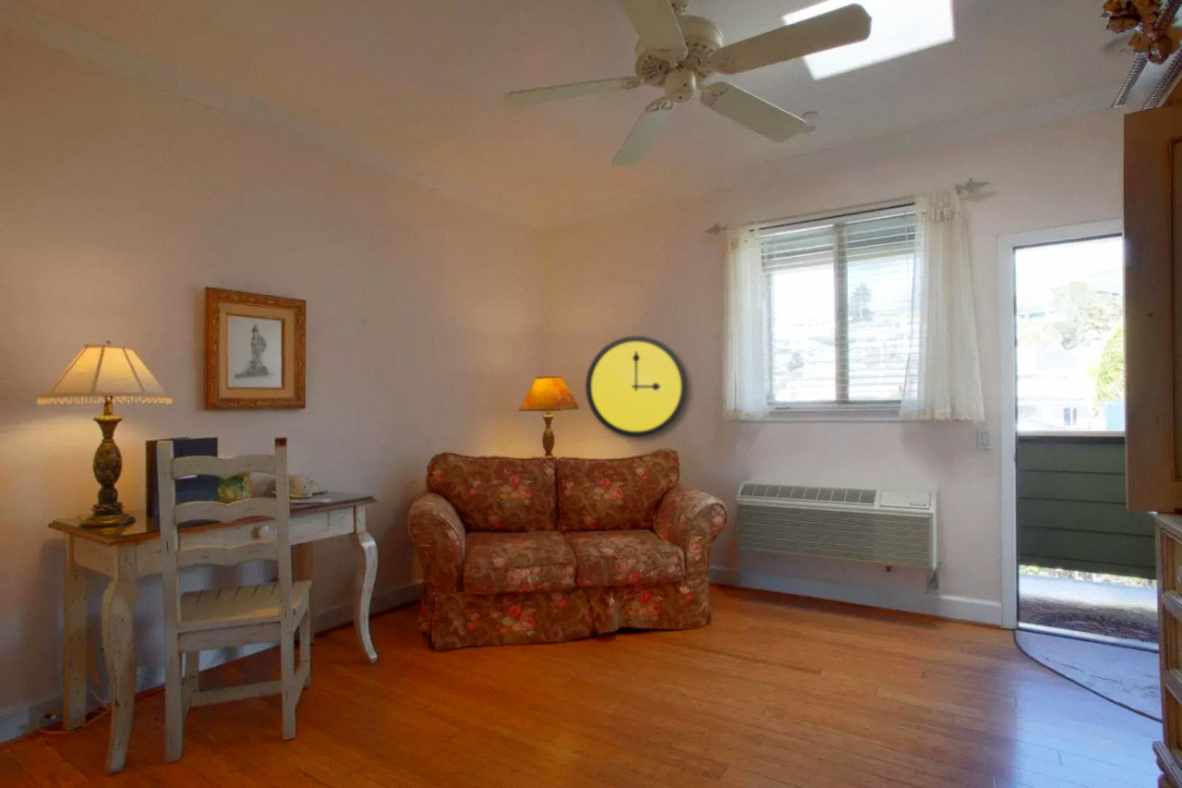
3:00
